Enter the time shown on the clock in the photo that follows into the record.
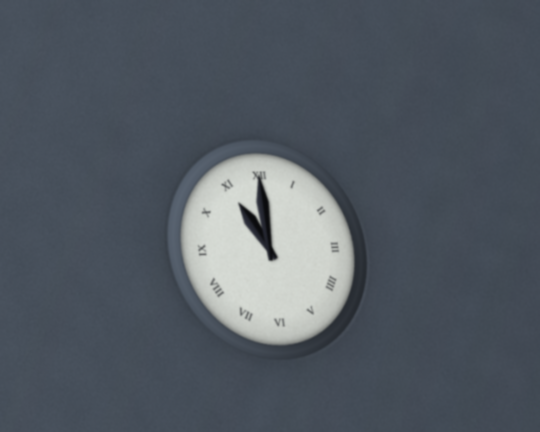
11:00
